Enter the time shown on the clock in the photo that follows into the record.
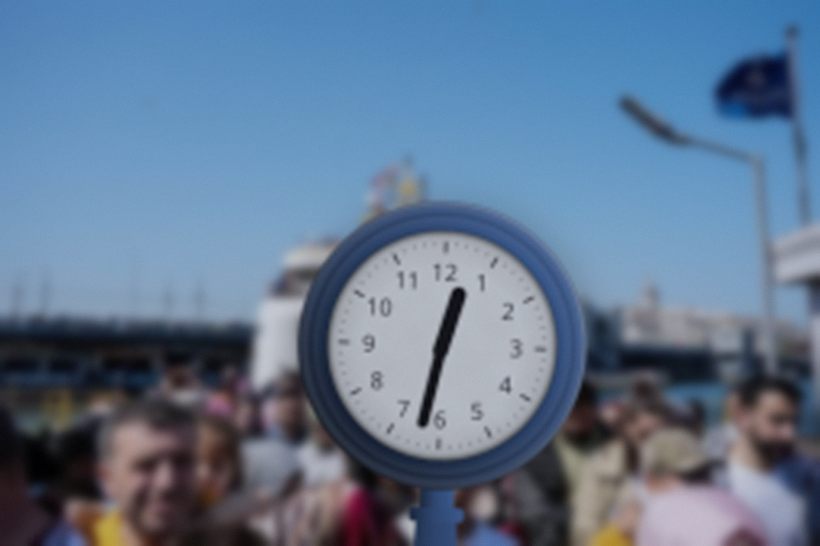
12:32
